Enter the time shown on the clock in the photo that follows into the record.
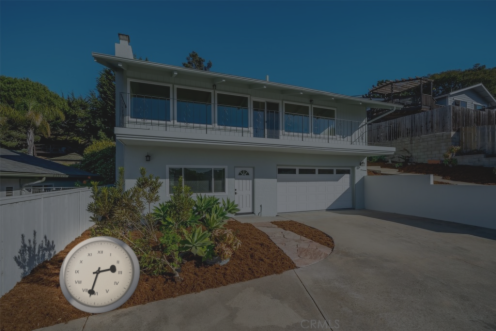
2:32
